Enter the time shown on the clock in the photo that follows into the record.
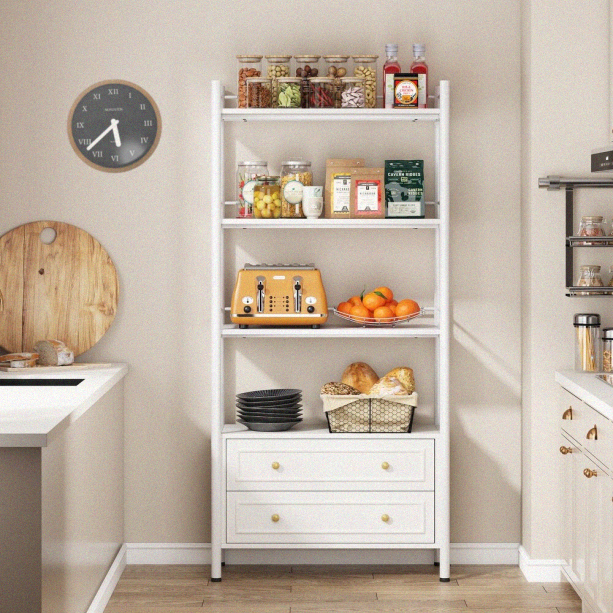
5:38
